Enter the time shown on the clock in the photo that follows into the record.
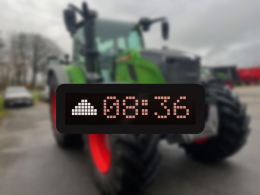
8:36
